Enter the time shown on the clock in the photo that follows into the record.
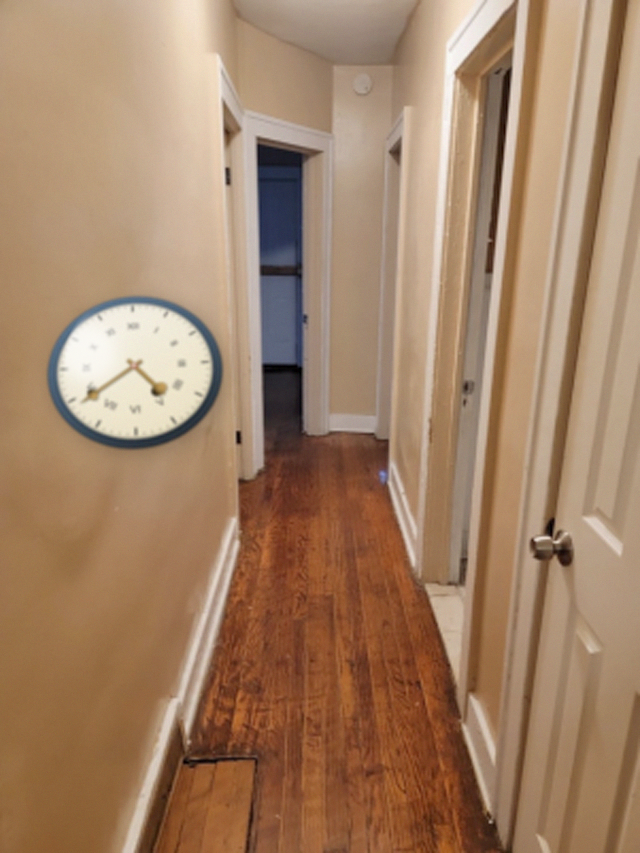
4:39
